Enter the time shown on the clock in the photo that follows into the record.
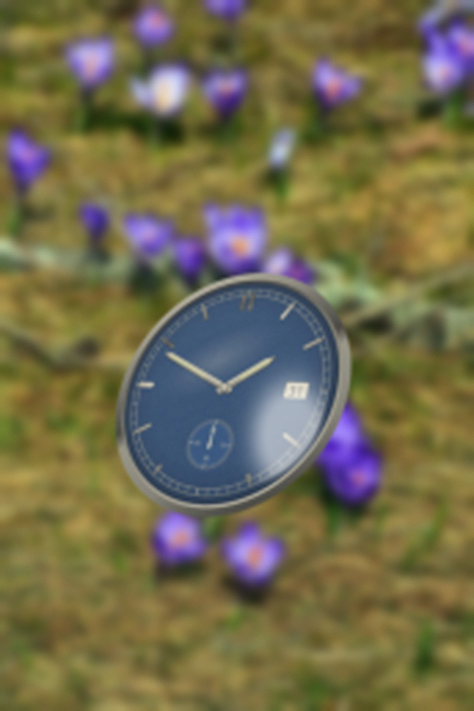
1:49
